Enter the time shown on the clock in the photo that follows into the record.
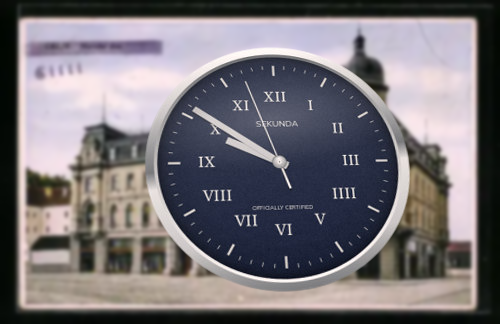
9:50:57
